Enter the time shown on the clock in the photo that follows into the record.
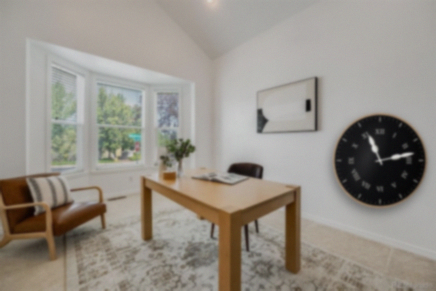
11:13
